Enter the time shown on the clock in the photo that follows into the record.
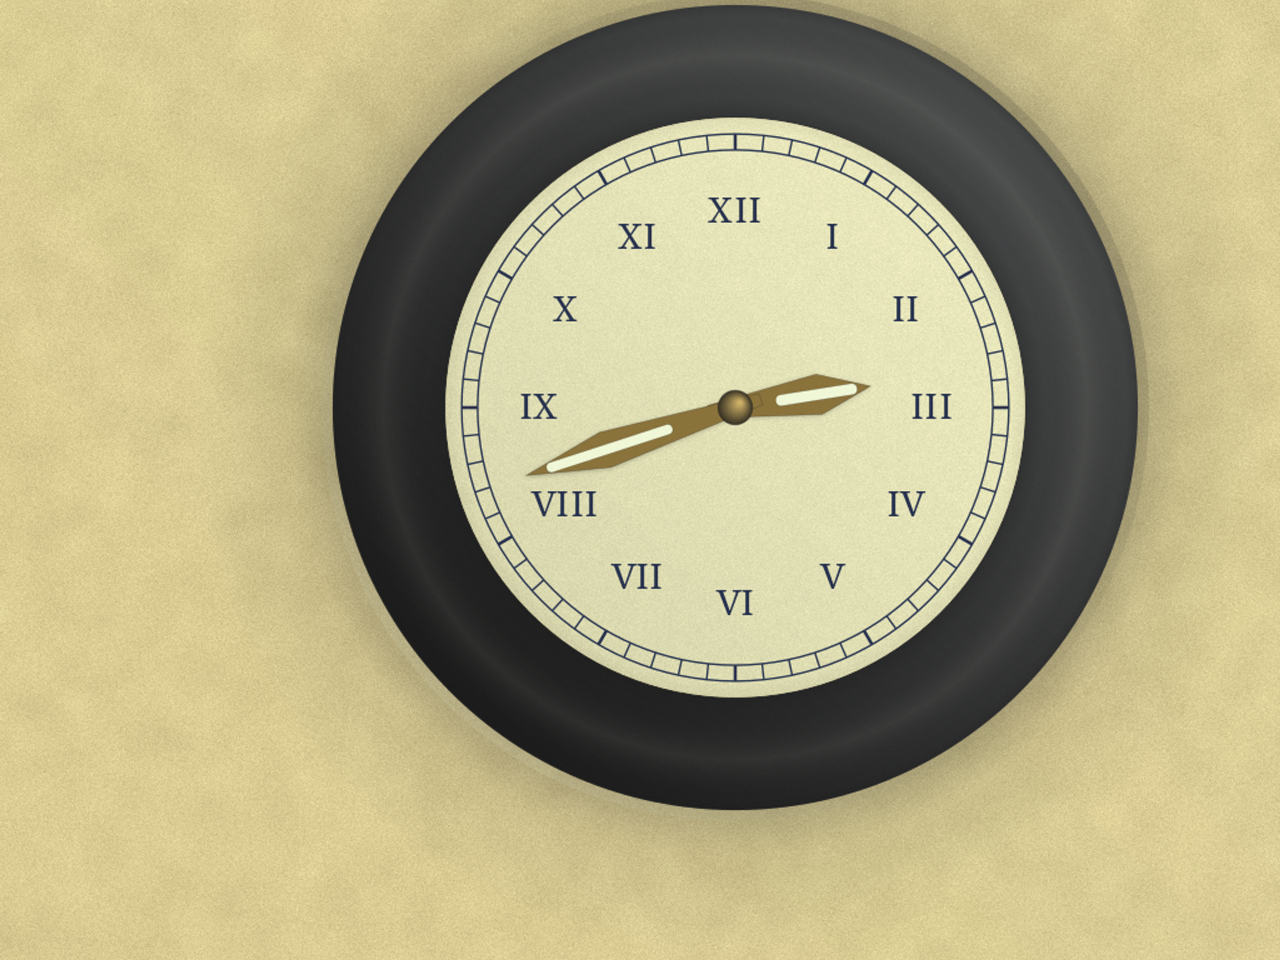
2:42
